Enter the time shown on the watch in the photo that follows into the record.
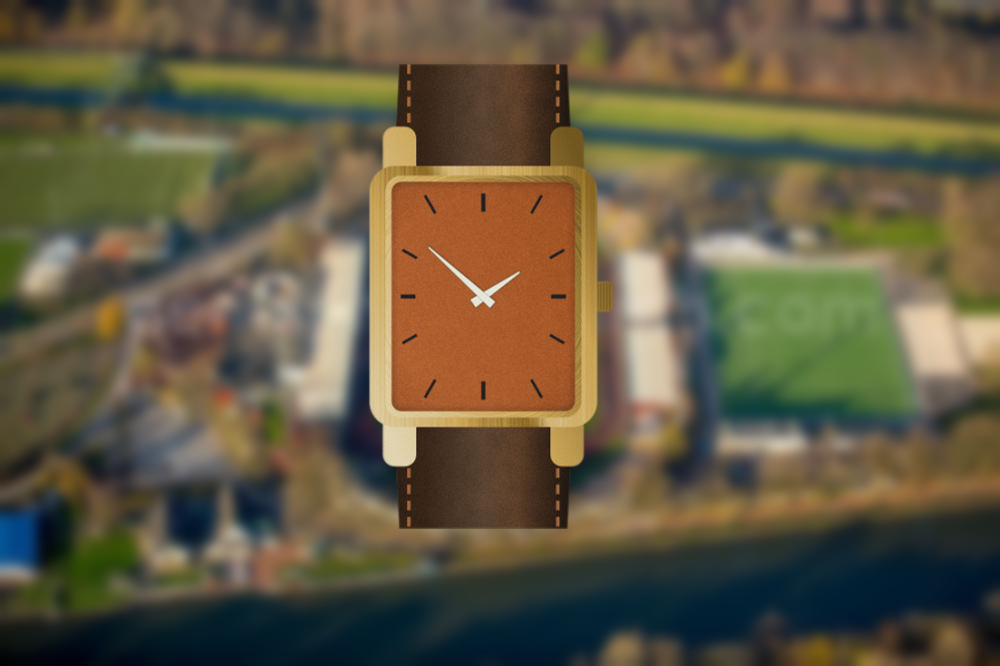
1:52
